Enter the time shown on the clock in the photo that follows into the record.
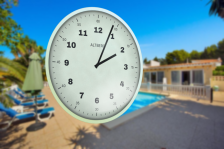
2:04
